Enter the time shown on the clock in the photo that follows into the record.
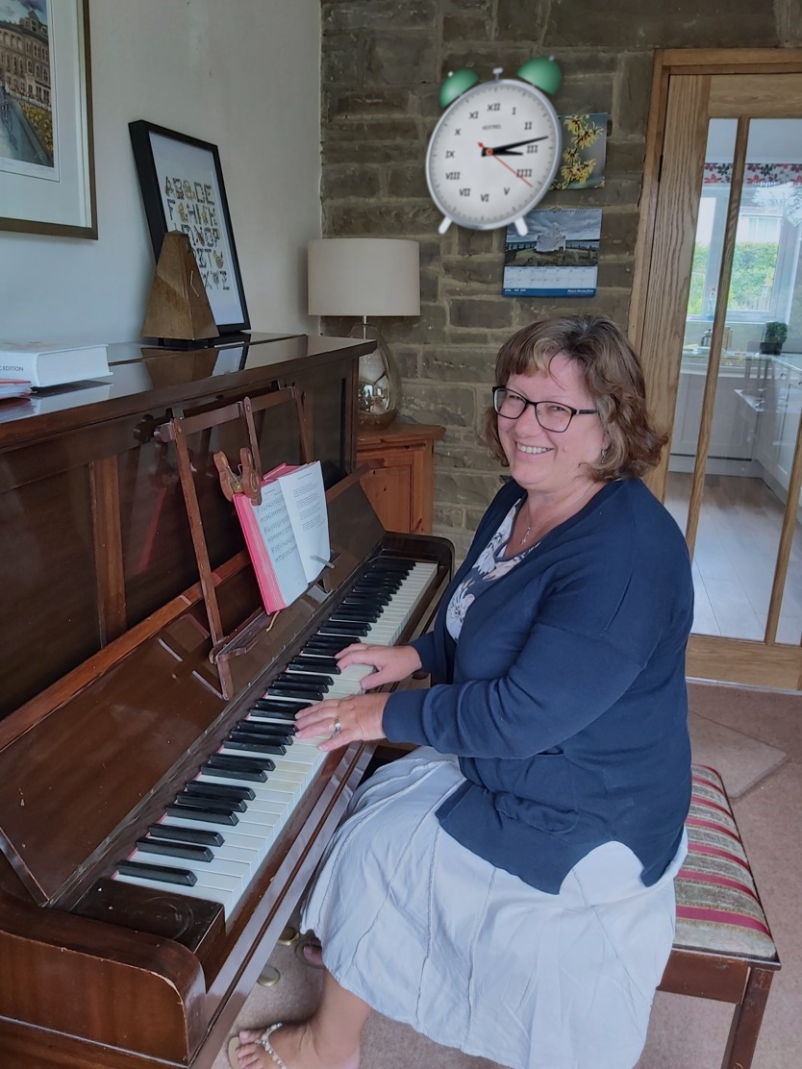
3:13:21
